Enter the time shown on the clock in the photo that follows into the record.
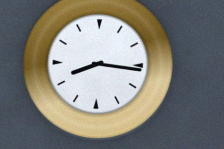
8:16
